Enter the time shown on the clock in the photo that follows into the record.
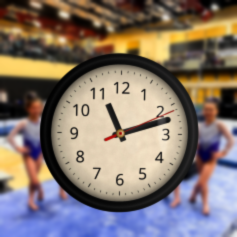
11:12:11
